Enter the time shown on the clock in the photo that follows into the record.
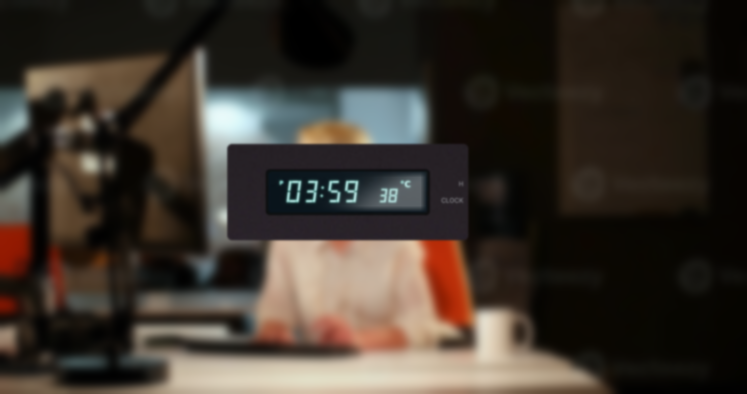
3:59
